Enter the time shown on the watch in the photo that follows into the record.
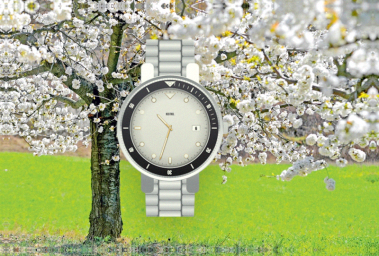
10:33
